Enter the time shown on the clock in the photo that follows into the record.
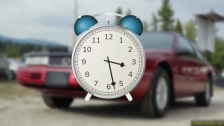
3:28
